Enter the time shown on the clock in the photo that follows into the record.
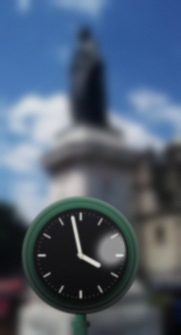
3:58
